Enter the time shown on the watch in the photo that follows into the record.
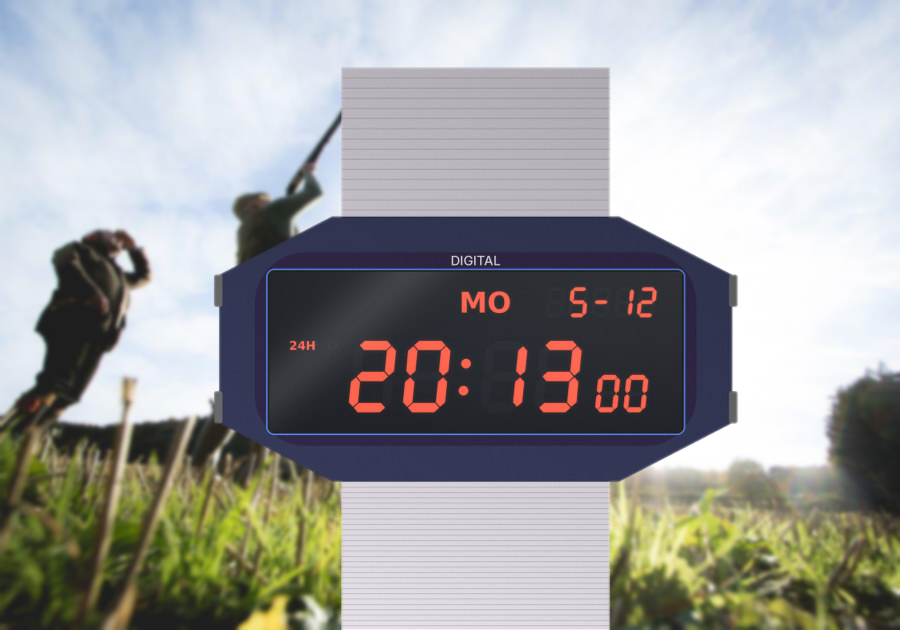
20:13:00
